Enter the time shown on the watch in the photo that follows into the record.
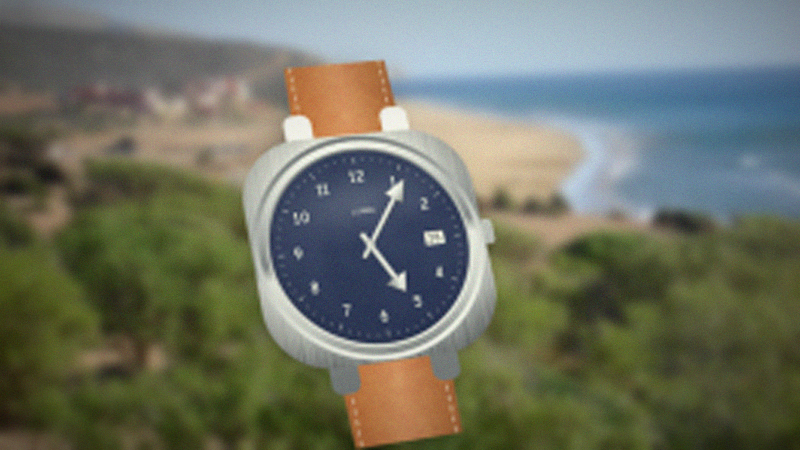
5:06
